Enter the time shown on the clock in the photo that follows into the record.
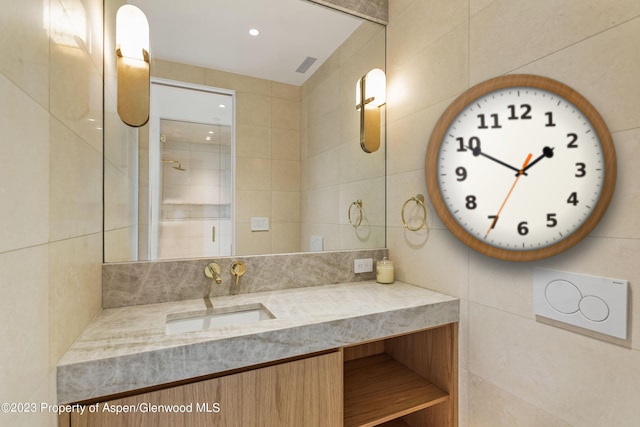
1:49:35
